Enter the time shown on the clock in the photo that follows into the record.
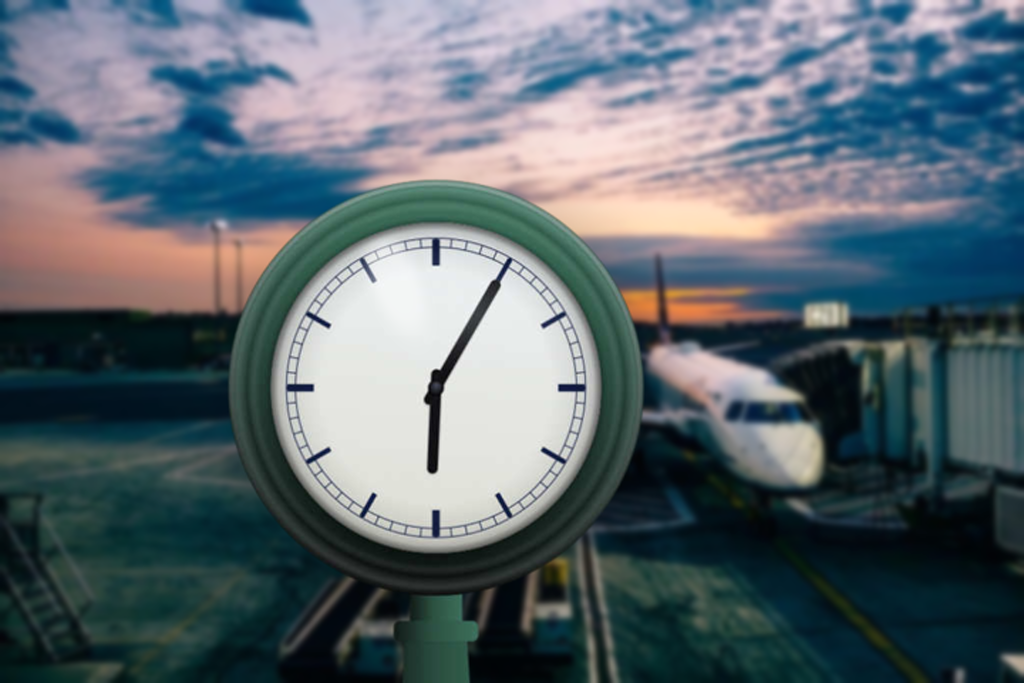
6:05
